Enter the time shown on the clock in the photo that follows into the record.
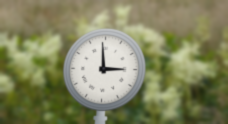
2:59
